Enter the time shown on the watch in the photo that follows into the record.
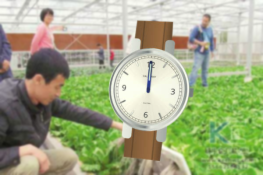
12:00
